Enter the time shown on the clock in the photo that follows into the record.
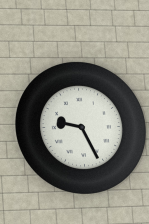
9:26
